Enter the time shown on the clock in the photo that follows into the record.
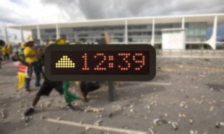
12:39
